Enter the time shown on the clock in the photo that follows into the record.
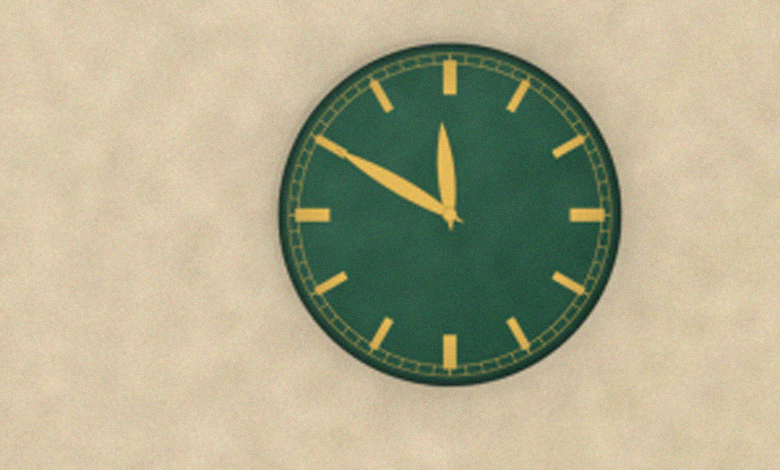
11:50
